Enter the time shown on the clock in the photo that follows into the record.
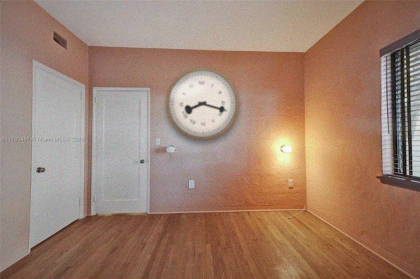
8:18
